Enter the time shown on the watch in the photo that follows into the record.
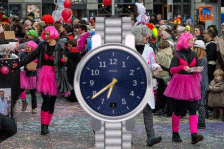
6:39
